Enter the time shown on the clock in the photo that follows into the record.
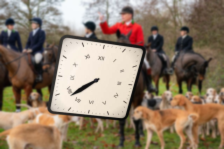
7:38
